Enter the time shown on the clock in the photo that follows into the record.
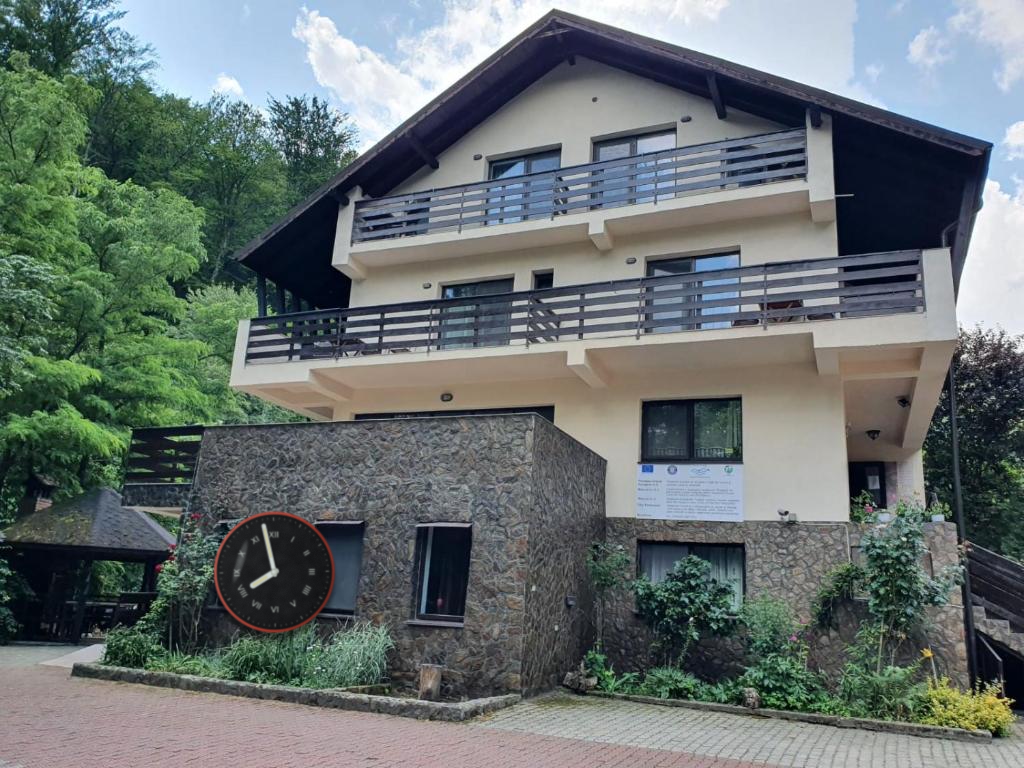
7:58
